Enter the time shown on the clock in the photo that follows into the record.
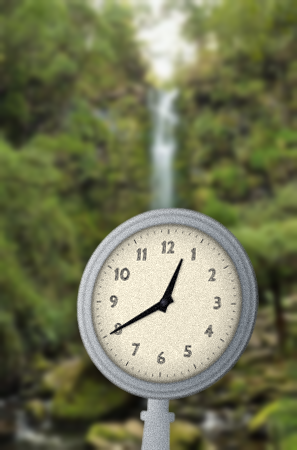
12:40
